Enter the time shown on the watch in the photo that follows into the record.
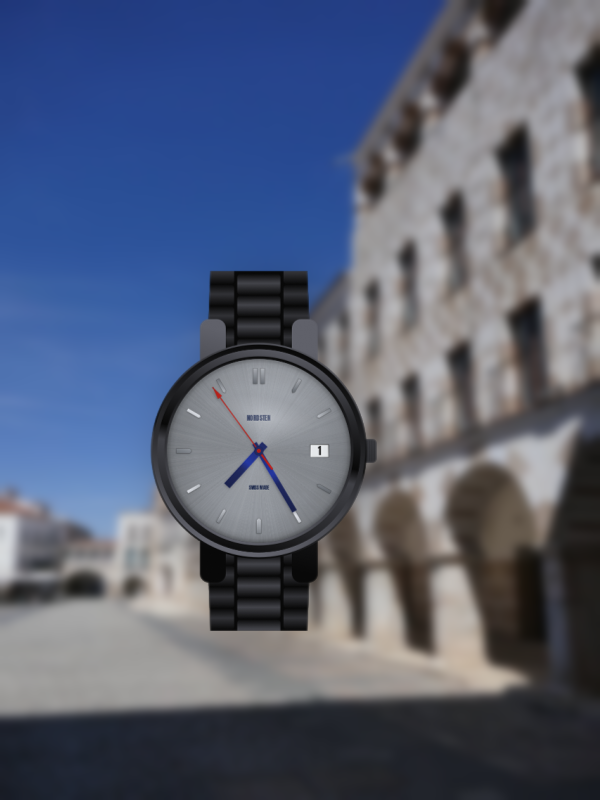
7:24:54
